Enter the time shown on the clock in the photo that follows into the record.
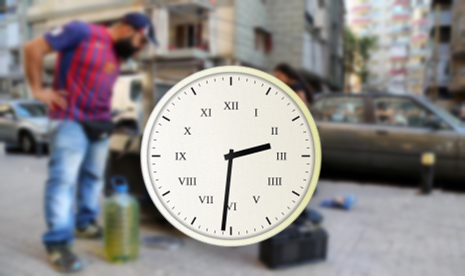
2:31
